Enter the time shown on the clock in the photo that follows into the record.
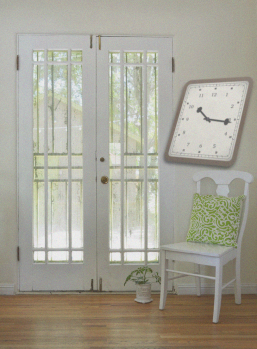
10:16
